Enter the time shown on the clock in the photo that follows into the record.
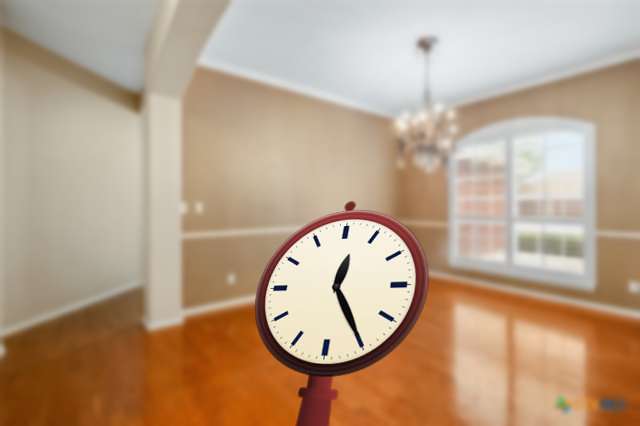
12:25
